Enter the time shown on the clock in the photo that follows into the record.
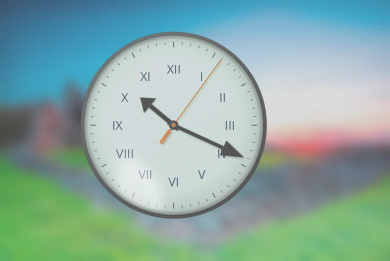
10:19:06
